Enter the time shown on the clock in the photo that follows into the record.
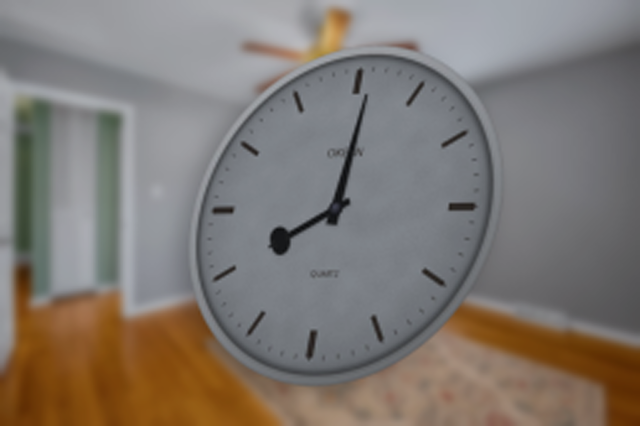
8:01
